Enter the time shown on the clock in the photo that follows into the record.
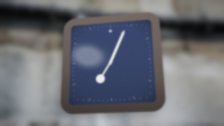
7:04
